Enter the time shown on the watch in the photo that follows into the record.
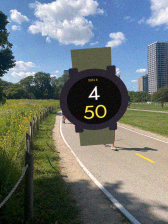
4:50
